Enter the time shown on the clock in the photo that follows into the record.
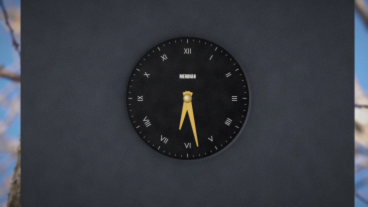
6:28
